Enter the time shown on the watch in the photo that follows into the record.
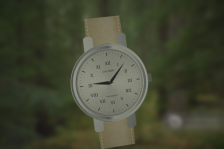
9:07
